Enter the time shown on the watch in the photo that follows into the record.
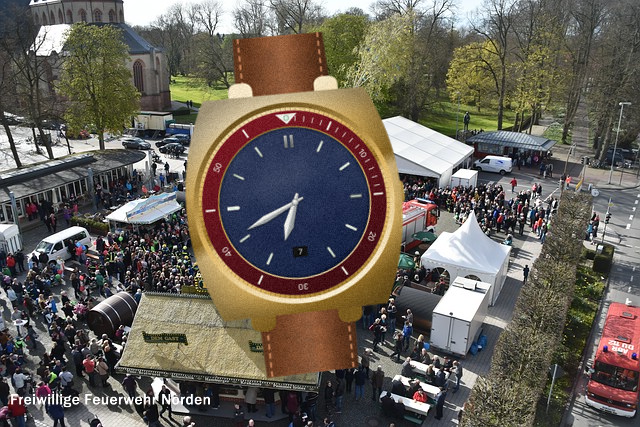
6:41
